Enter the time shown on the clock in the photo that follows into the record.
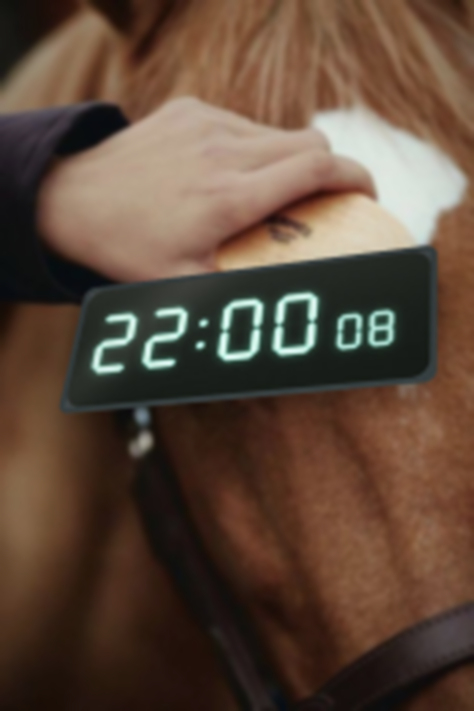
22:00:08
